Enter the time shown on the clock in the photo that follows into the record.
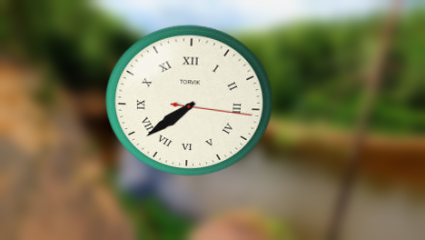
7:38:16
